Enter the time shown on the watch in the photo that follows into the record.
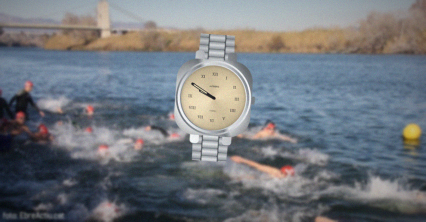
9:50
